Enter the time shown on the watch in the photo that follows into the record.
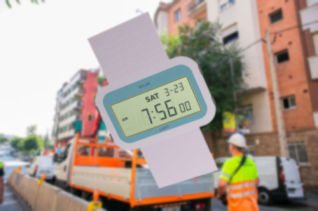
7:56
